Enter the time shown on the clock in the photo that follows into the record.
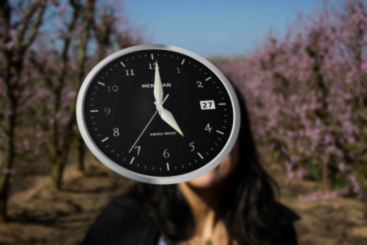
5:00:36
